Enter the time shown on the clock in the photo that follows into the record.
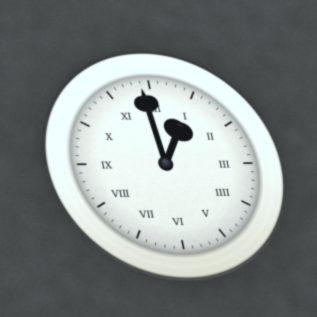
12:59
